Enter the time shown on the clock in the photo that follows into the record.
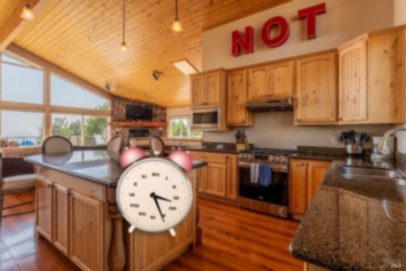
3:26
